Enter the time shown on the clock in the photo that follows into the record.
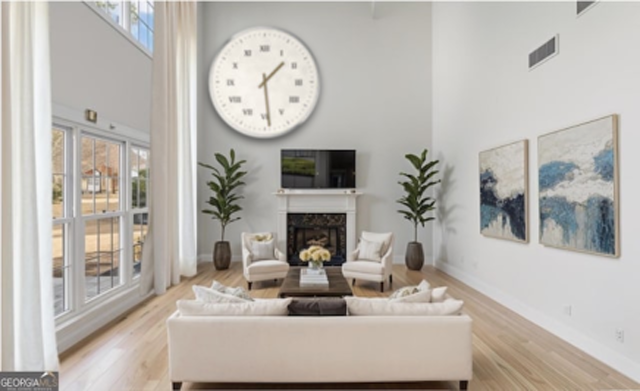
1:29
